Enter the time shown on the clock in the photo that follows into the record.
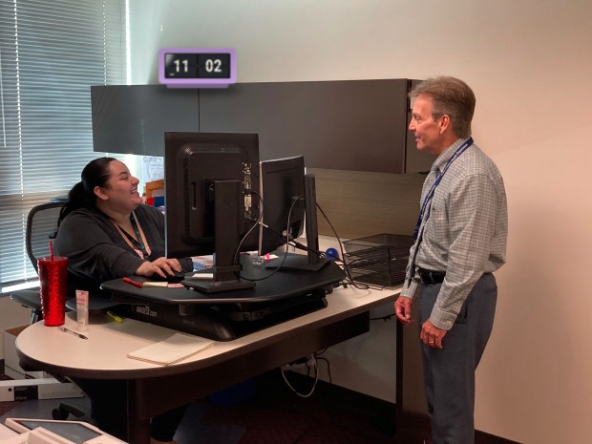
11:02
